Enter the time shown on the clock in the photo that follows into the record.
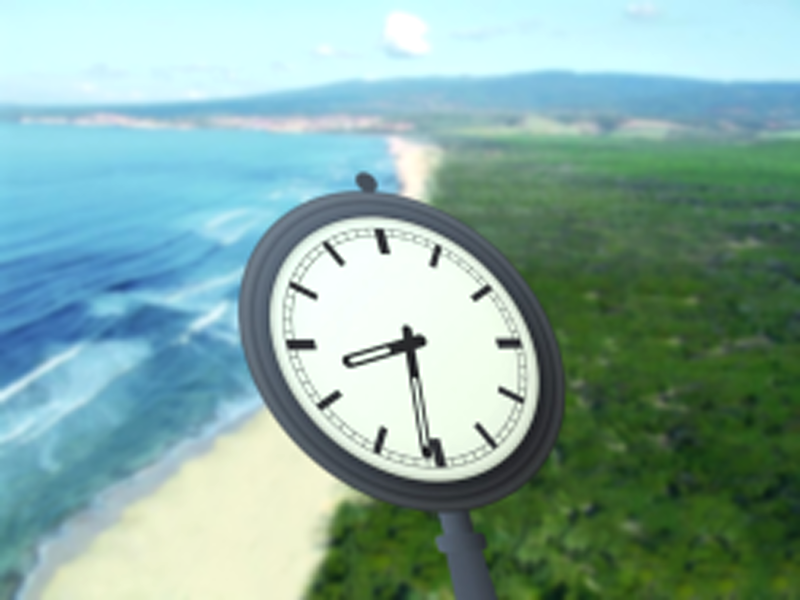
8:31
